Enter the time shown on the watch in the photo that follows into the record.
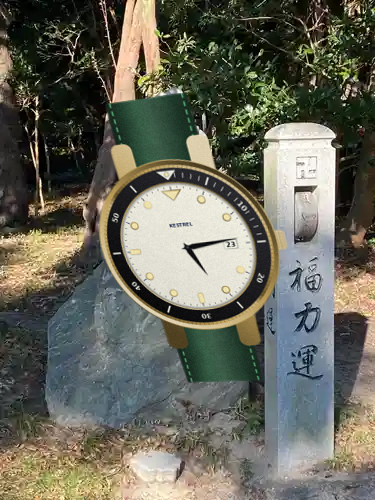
5:14
